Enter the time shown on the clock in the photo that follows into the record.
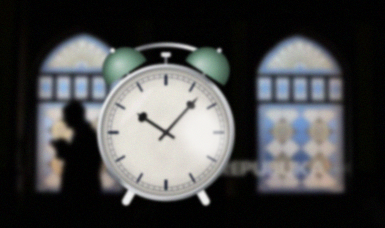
10:07
